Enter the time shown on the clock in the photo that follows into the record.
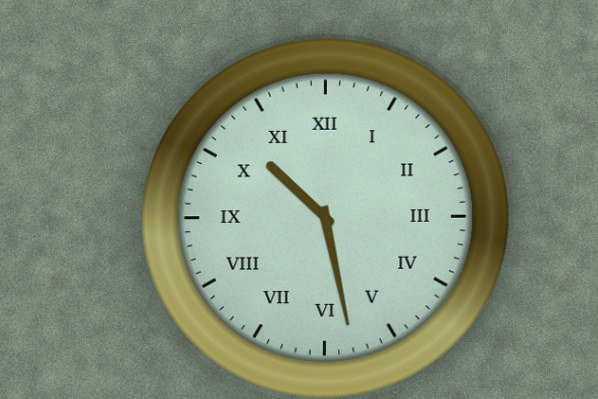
10:28
